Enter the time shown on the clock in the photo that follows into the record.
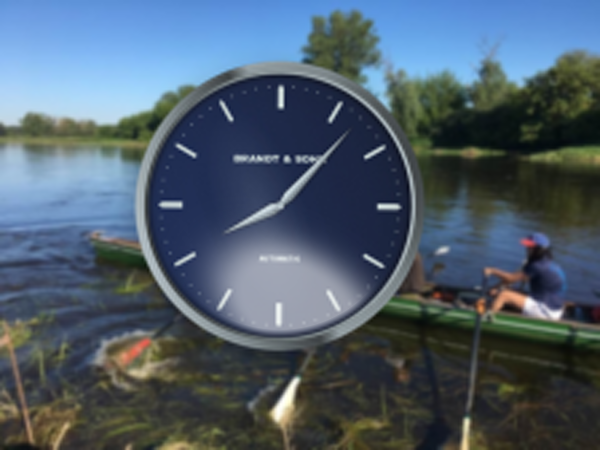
8:07
